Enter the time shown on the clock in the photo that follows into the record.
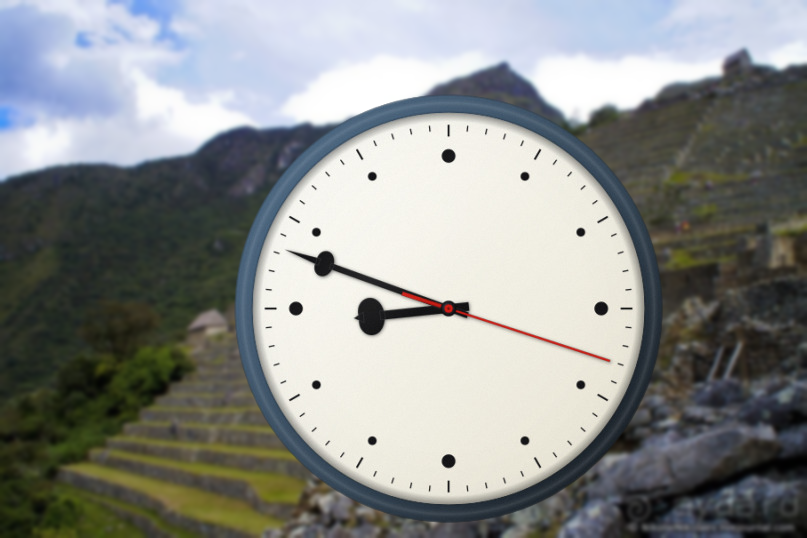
8:48:18
